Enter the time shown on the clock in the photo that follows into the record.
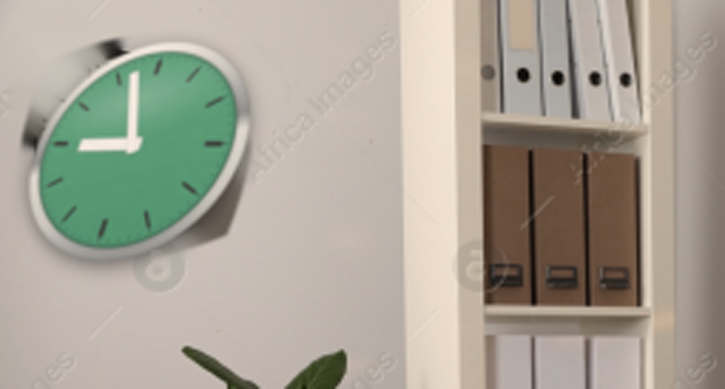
8:57
